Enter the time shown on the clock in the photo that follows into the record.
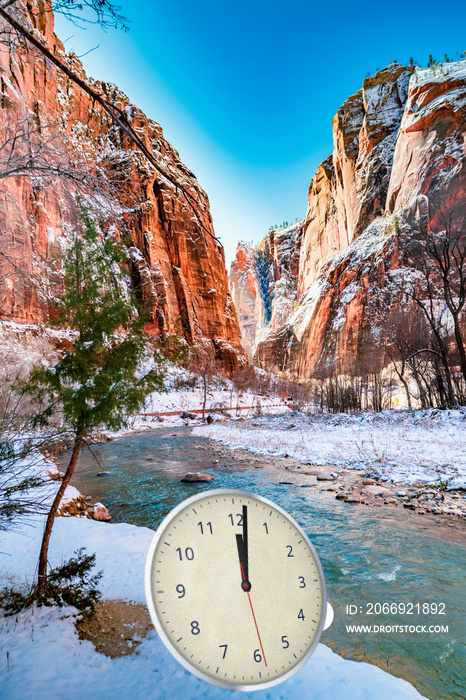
12:01:29
